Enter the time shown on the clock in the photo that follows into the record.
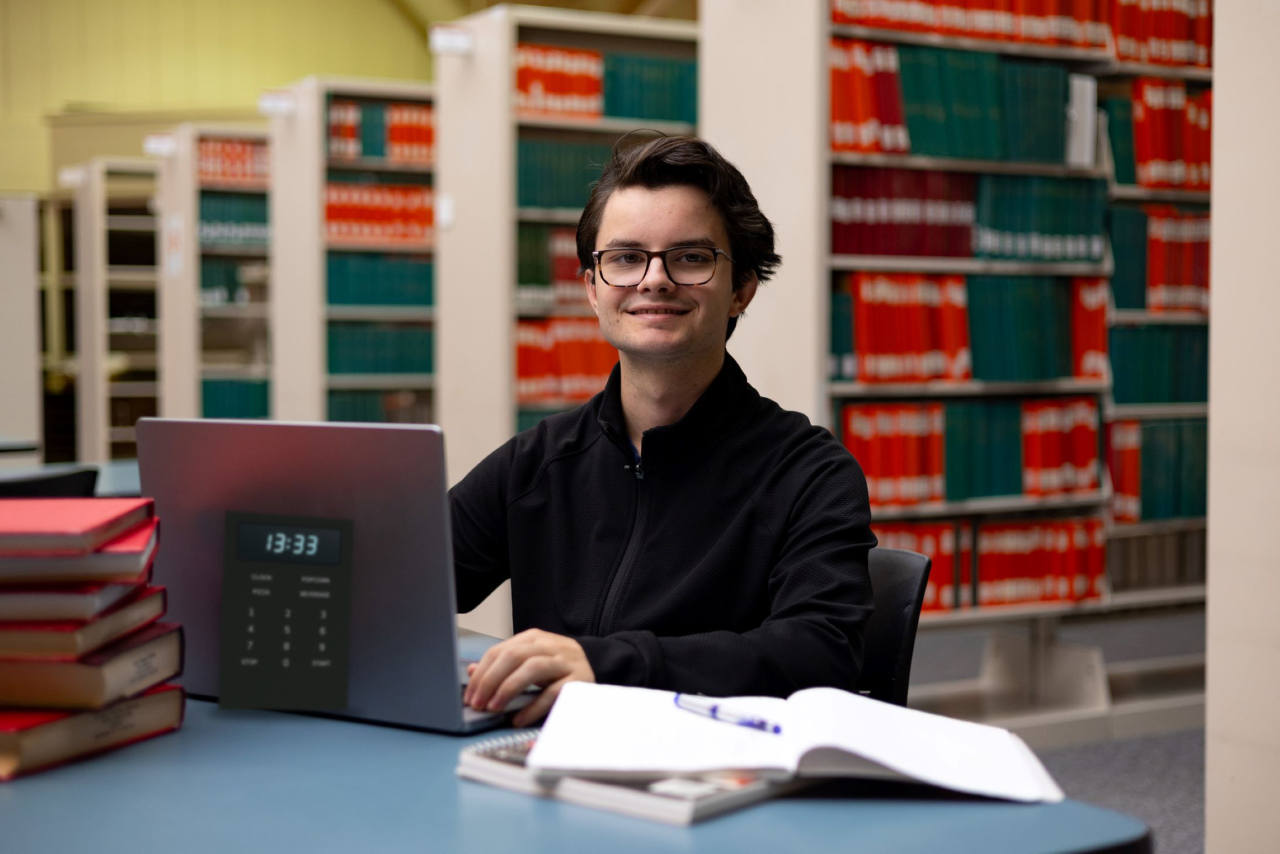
13:33
